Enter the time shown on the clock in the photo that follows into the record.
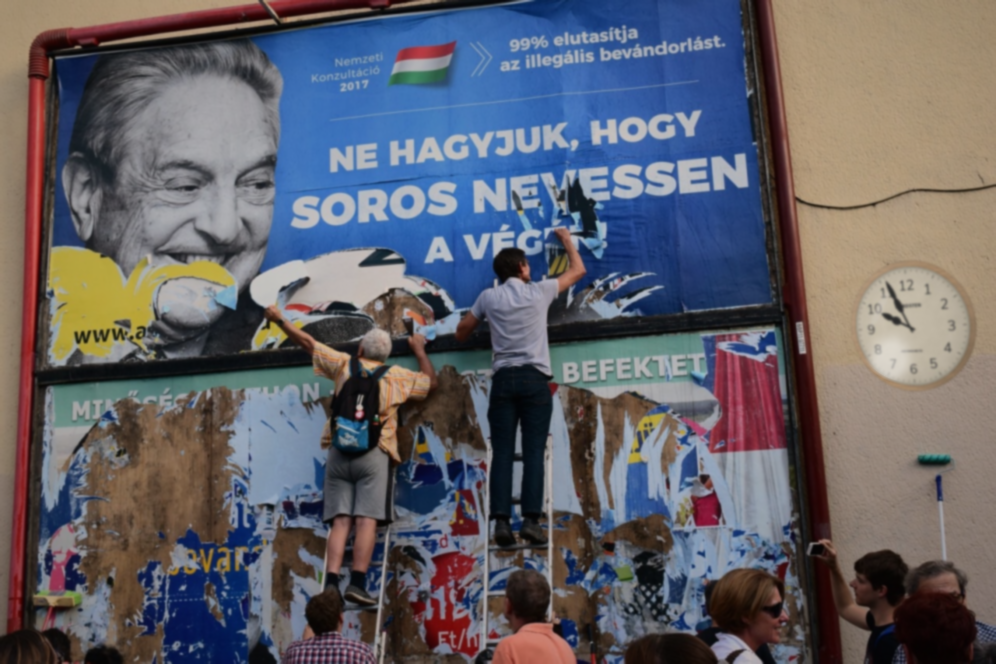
9:56
